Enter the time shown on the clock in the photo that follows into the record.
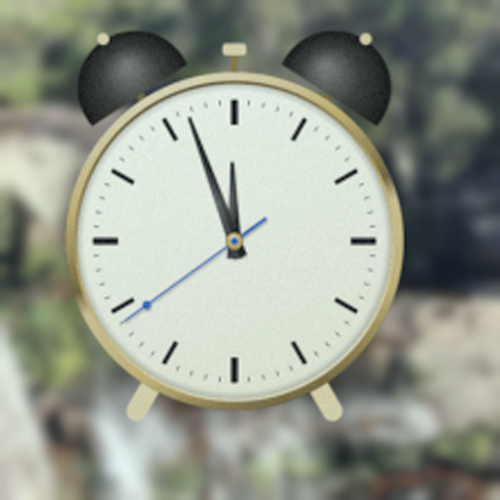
11:56:39
